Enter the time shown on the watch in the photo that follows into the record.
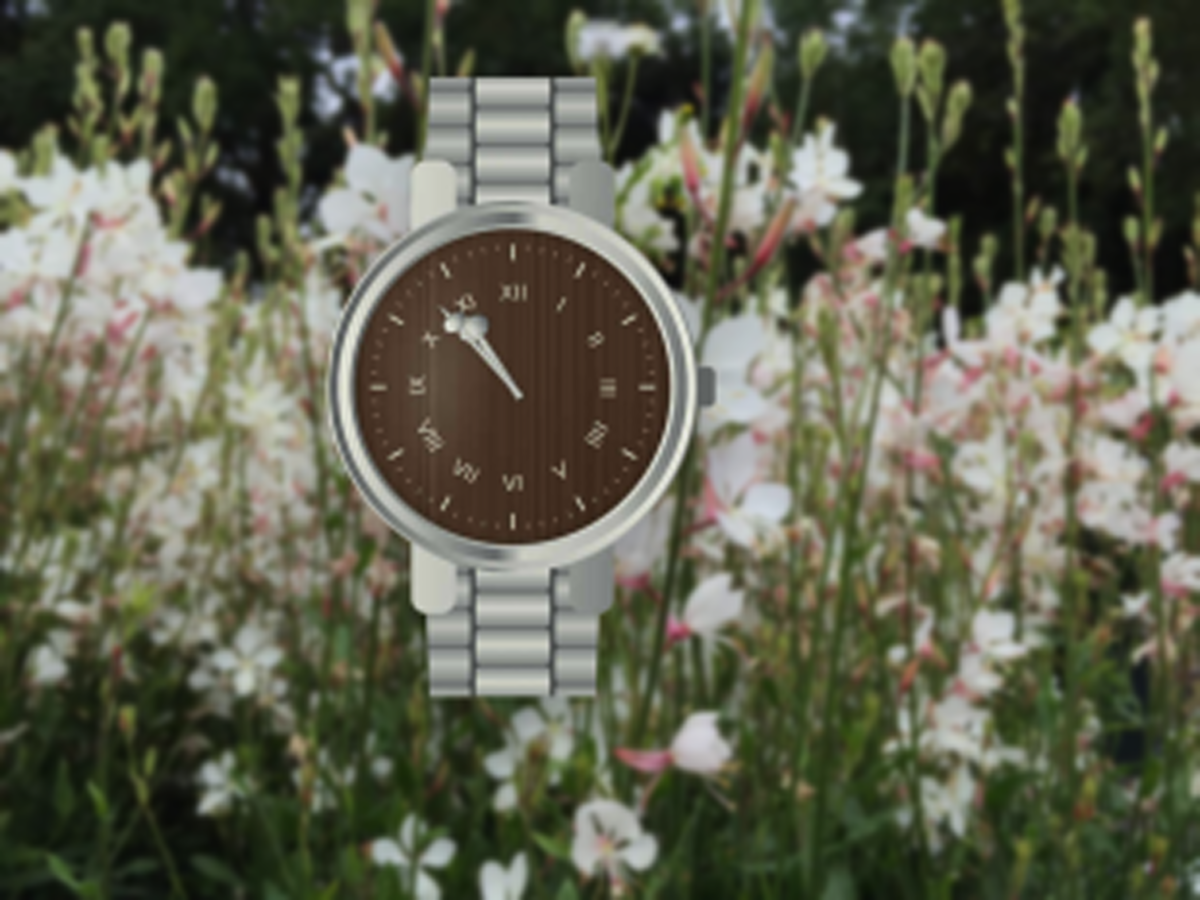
10:53
